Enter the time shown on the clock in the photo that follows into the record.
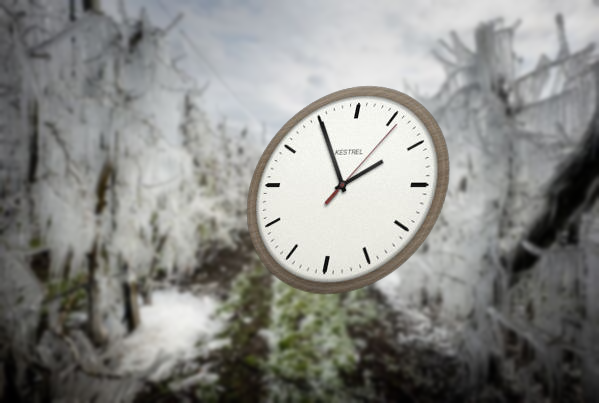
1:55:06
